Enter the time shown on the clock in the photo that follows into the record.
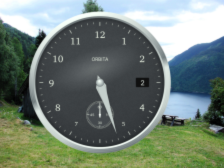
5:27
